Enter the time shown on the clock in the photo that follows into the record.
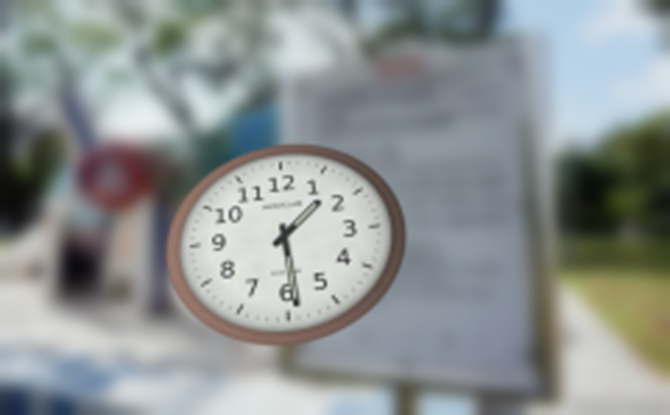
1:29
